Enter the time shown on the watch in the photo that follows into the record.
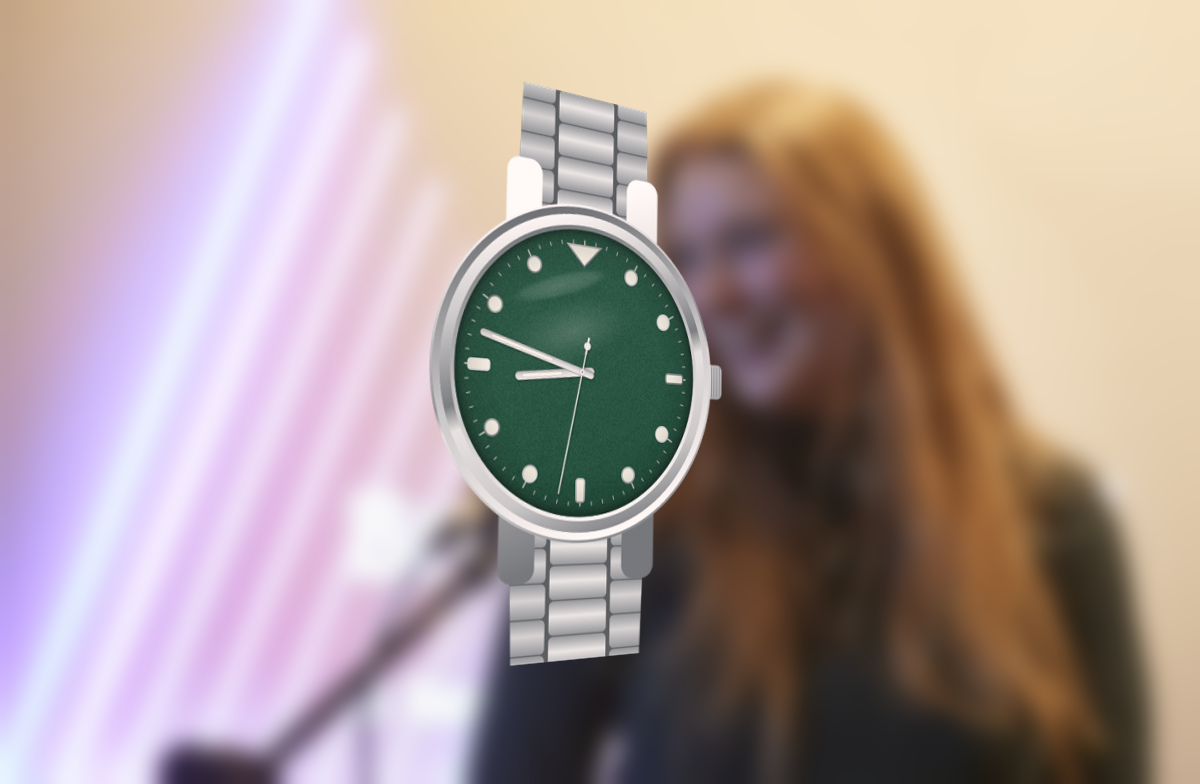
8:47:32
